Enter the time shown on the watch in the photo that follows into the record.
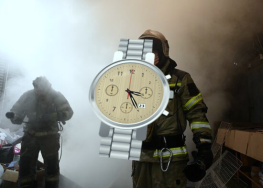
3:25
